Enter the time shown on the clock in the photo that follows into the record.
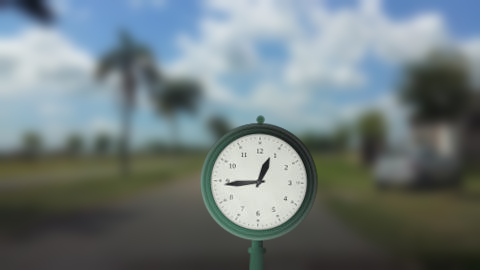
12:44
